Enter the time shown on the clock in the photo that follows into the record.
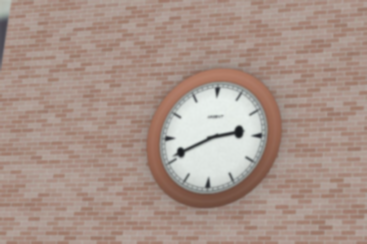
2:41
